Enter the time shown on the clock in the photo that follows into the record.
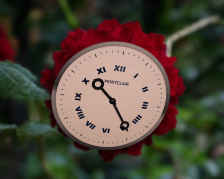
10:24
